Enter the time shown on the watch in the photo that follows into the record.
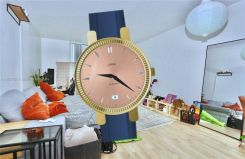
9:22
